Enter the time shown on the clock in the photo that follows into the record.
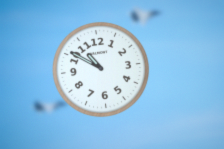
10:51
